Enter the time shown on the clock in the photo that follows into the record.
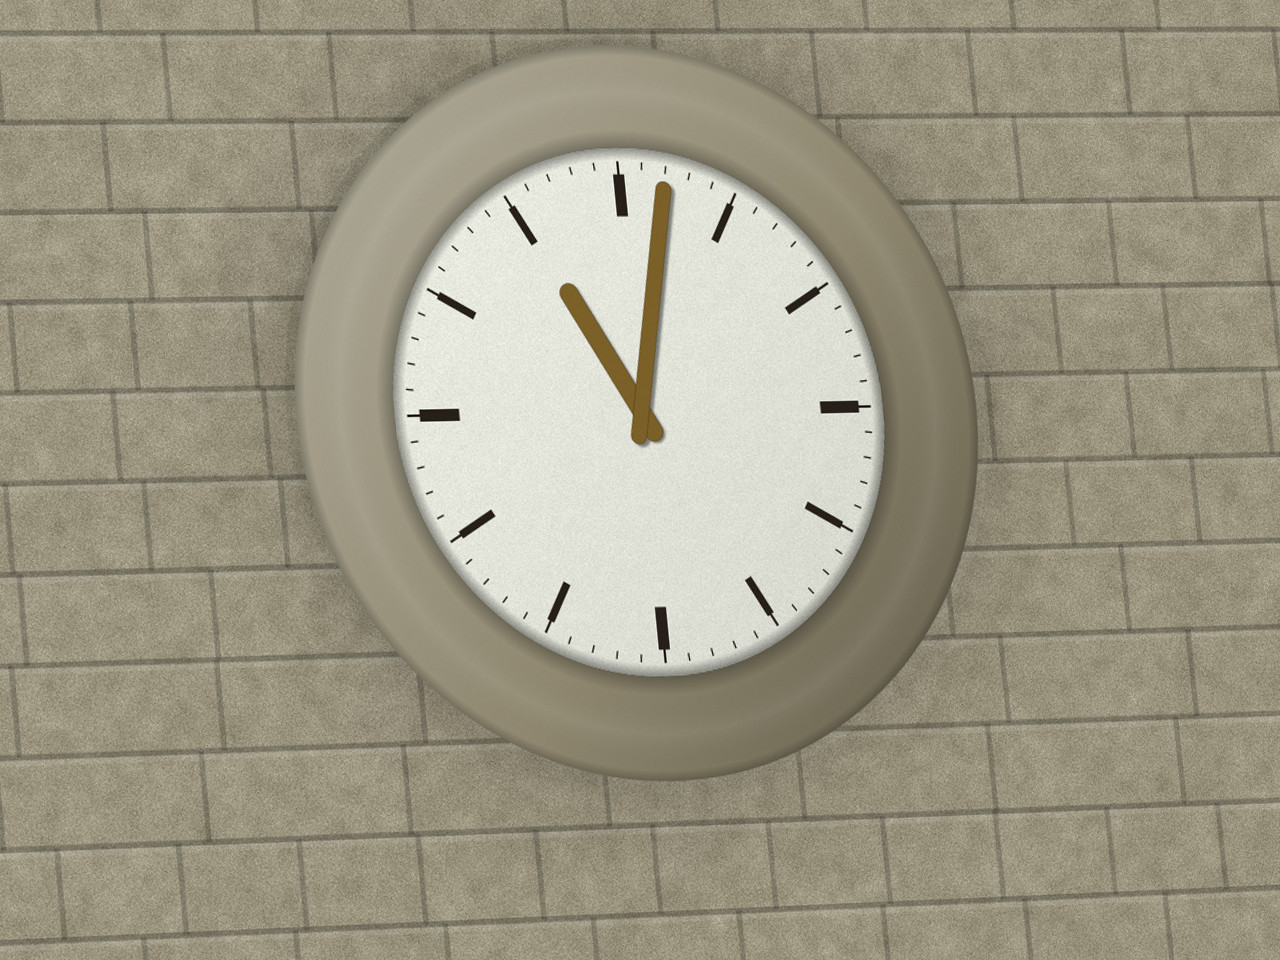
11:02
